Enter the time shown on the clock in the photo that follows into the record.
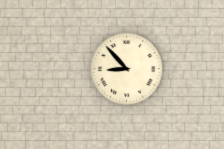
8:53
